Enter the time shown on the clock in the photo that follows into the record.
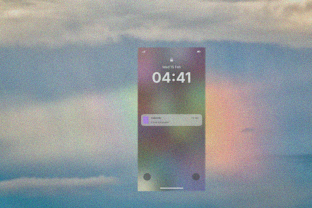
4:41
